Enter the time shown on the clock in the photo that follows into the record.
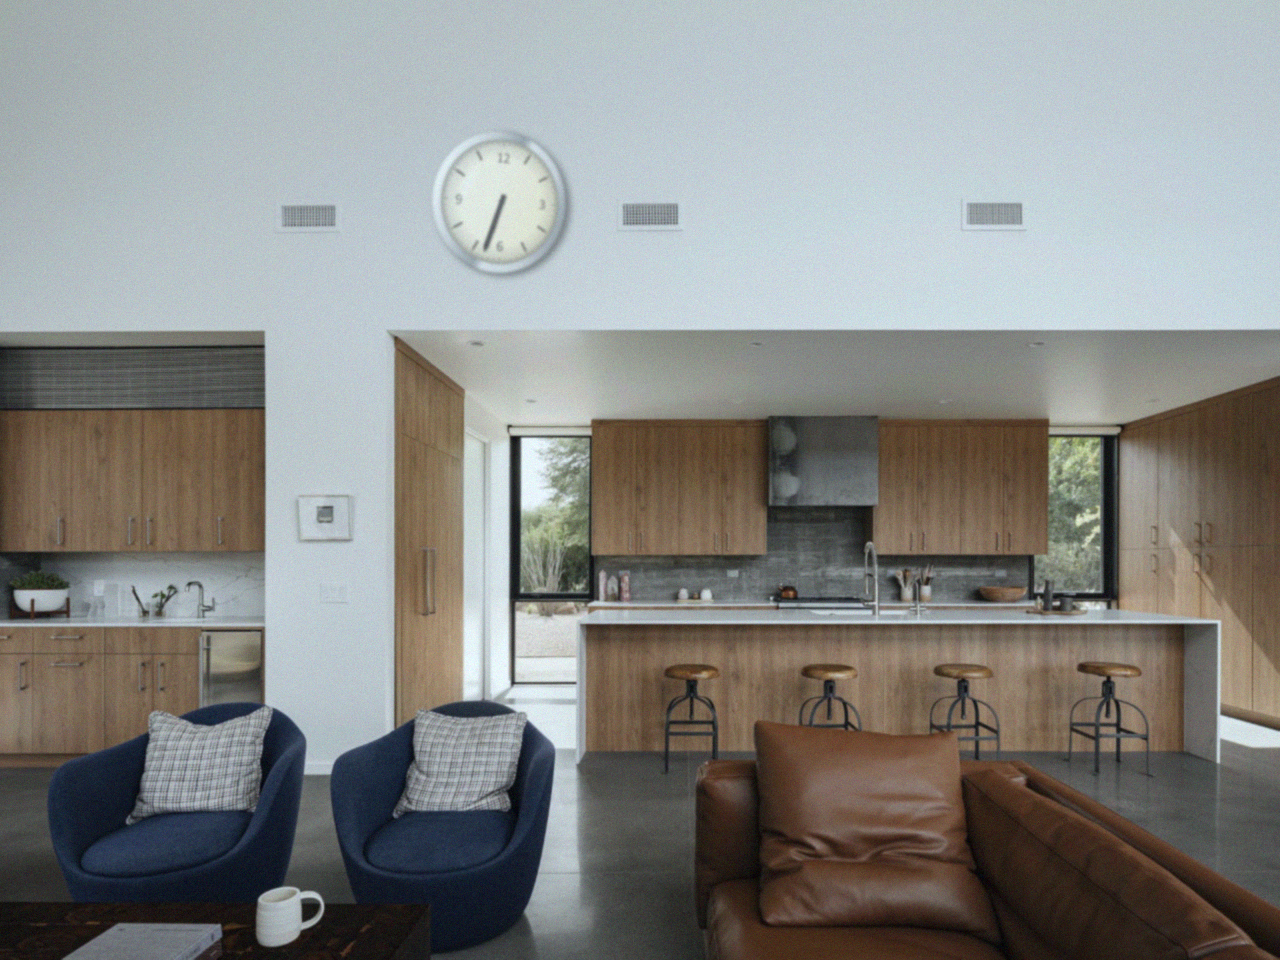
6:33
